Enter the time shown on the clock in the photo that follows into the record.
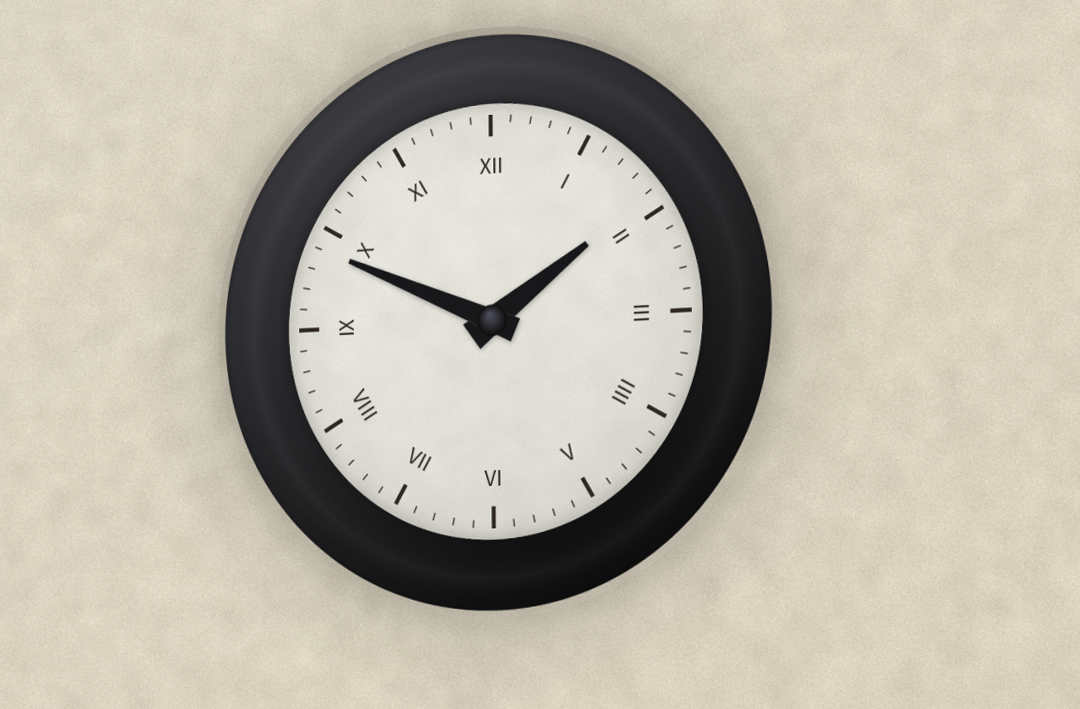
1:49
